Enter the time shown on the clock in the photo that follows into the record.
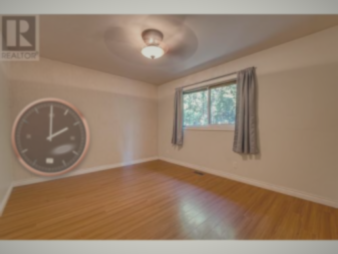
2:00
